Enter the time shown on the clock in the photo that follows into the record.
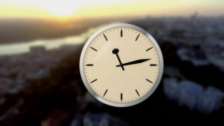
11:13
